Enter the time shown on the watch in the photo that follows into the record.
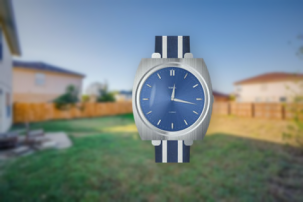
12:17
